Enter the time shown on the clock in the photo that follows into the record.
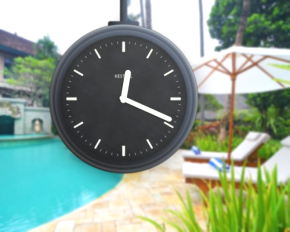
12:19
